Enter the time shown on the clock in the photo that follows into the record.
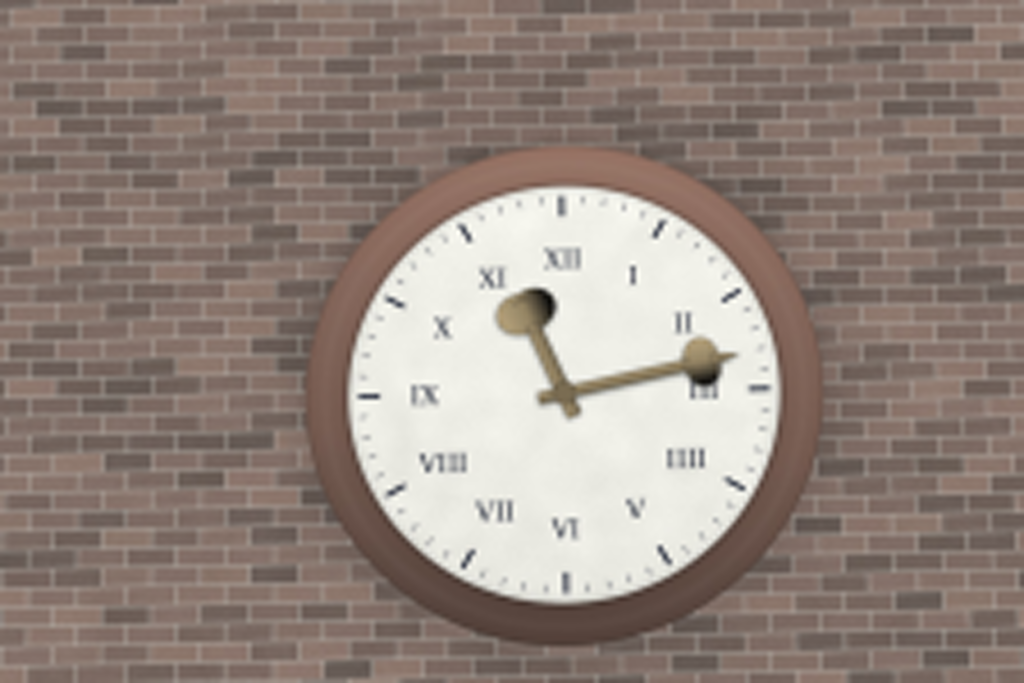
11:13
